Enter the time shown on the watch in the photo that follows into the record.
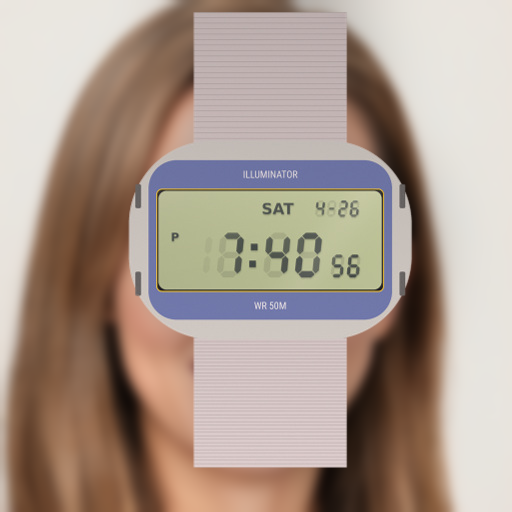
7:40:56
